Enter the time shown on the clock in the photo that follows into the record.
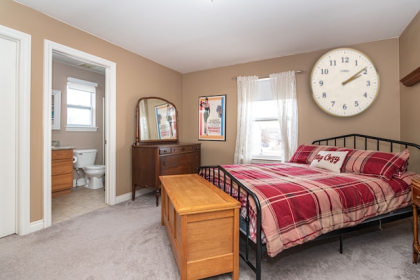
2:09
